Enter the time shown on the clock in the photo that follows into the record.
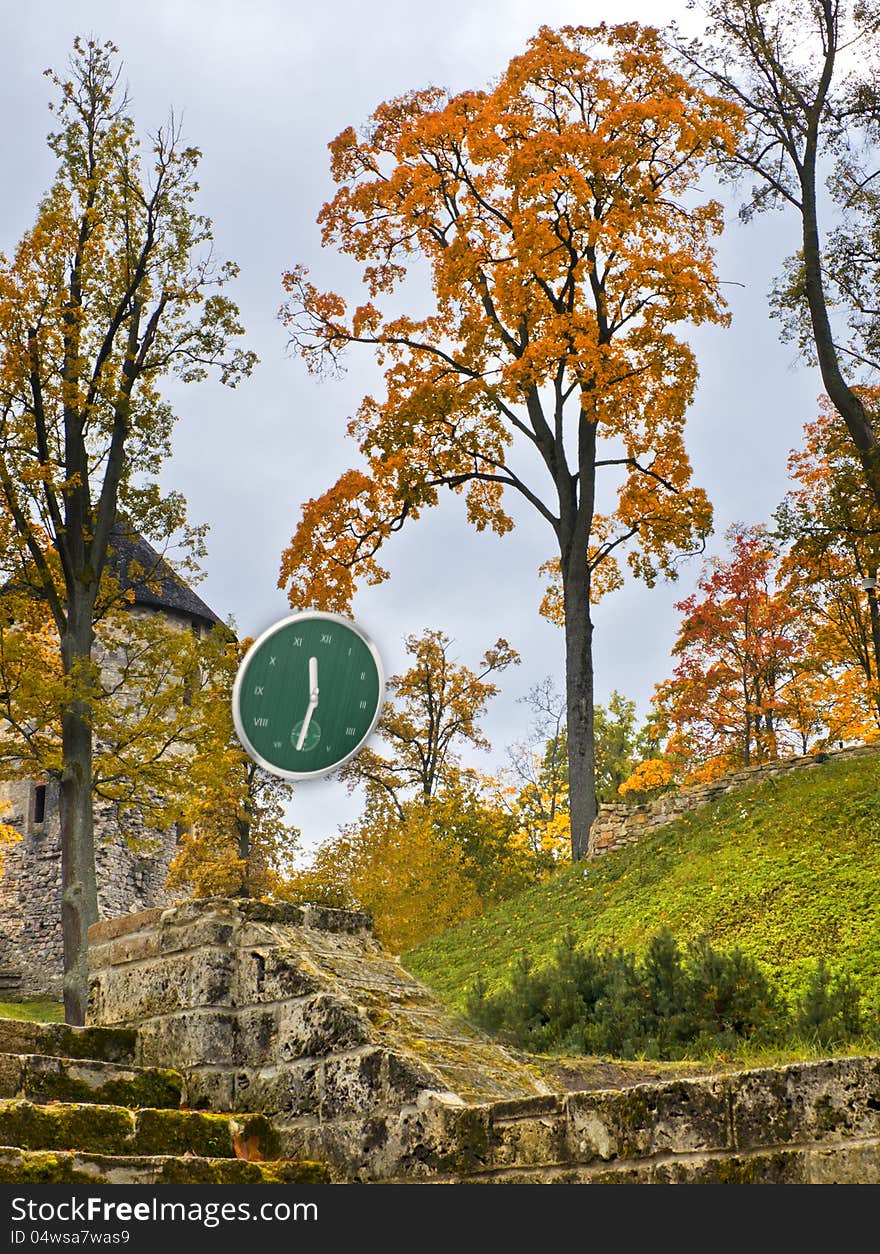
11:31
